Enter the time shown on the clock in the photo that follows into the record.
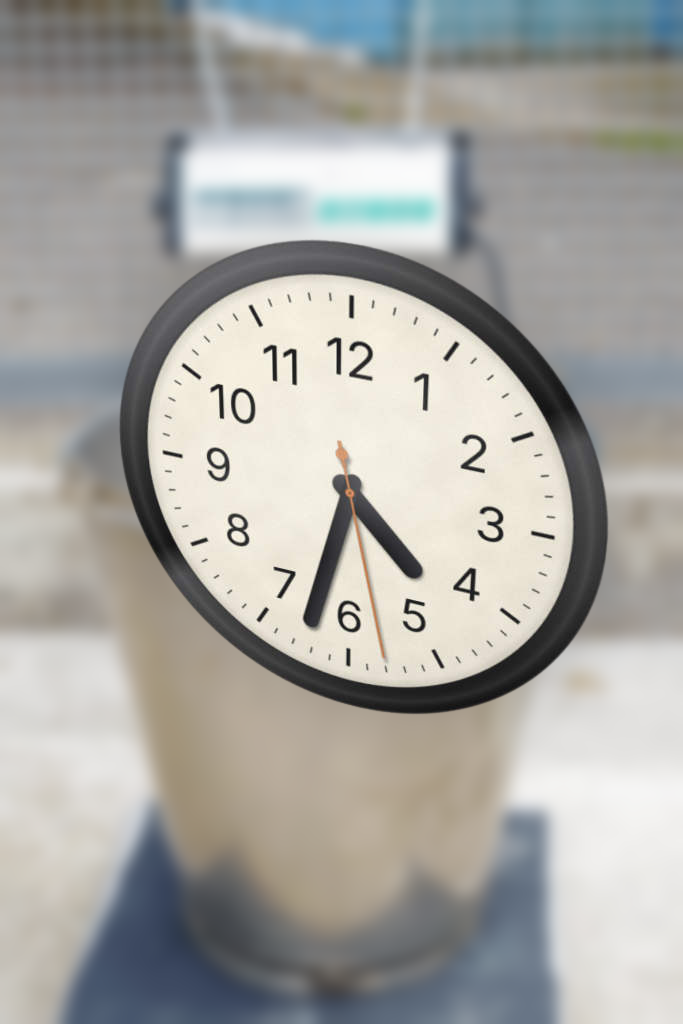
4:32:28
